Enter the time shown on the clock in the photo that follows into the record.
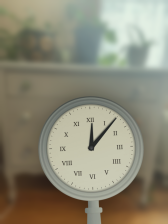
12:07
